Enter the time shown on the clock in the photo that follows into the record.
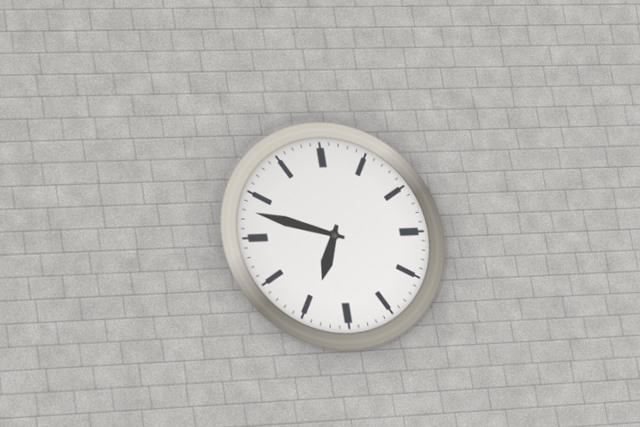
6:48
